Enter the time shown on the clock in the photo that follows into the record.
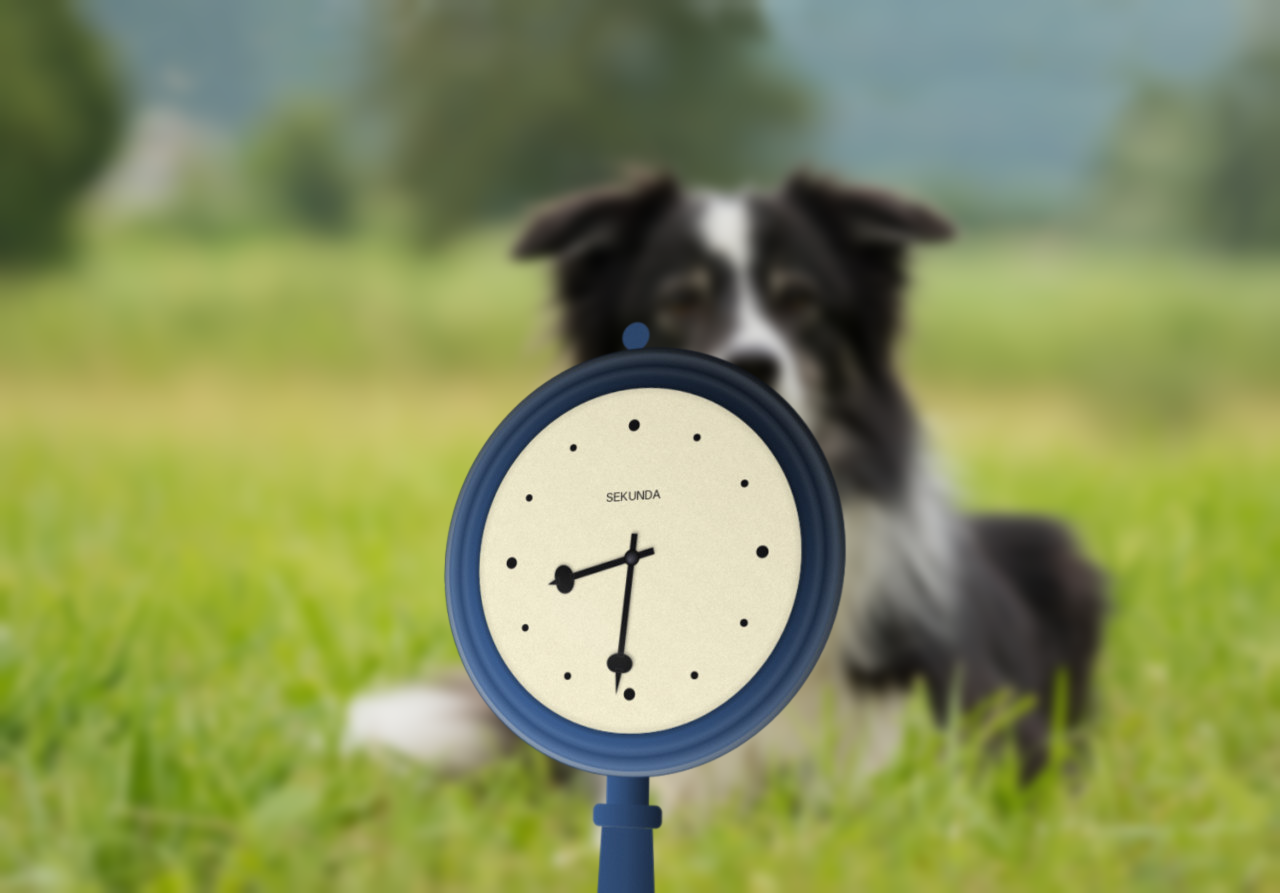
8:31
